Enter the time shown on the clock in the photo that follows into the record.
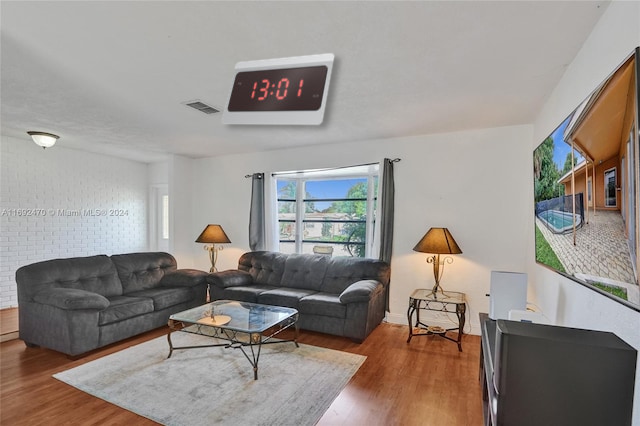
13:01
